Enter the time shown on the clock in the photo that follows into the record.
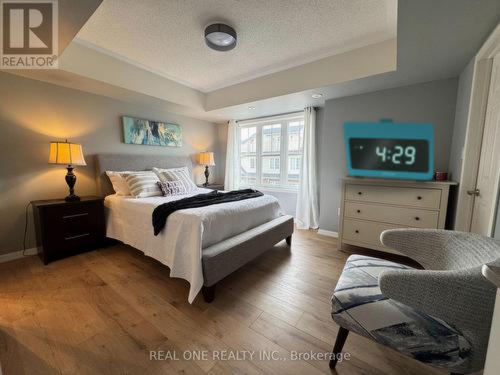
4:29
